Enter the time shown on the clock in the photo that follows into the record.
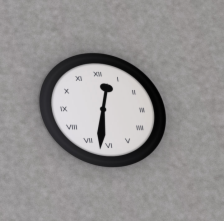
12:32
